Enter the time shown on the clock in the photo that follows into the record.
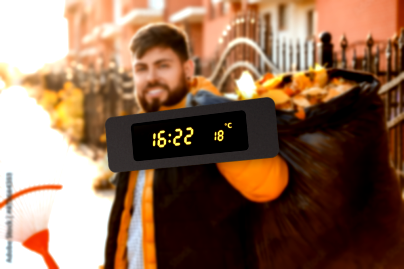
16:22
